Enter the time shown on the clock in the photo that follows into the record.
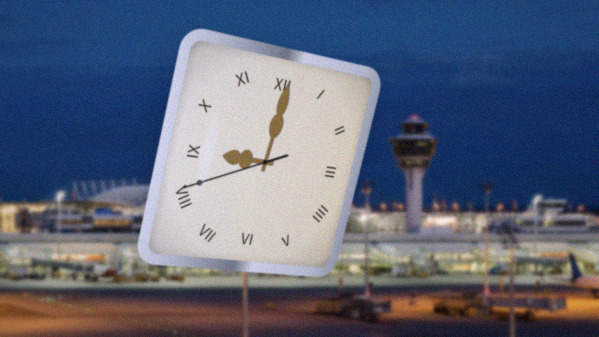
9:00:41
